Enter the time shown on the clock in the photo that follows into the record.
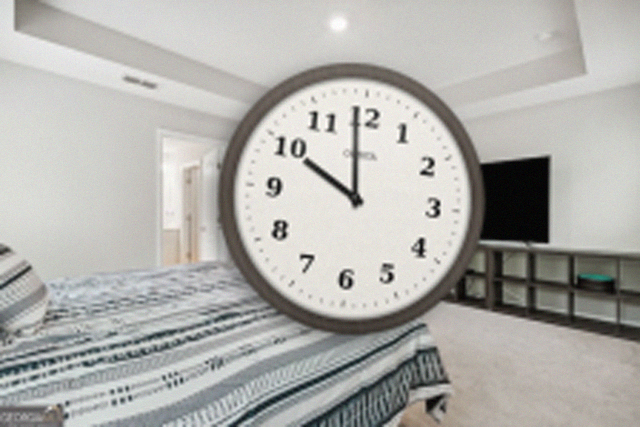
9:59
